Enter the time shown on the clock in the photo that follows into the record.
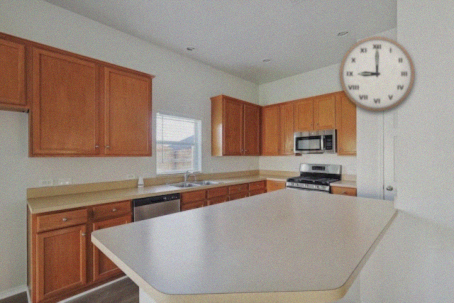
9:00
